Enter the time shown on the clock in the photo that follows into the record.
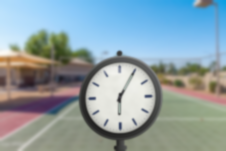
6:05
